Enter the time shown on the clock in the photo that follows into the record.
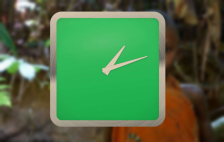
1:12
